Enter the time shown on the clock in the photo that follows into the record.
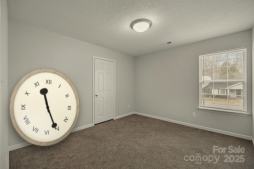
11:26
